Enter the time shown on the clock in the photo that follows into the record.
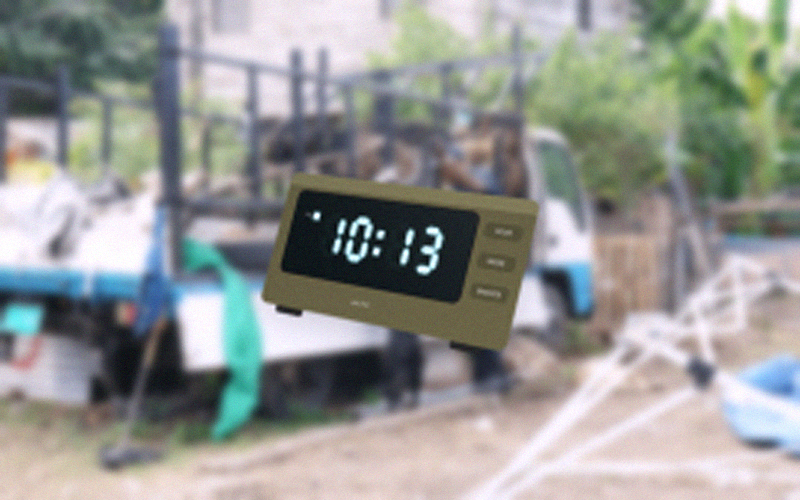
10:13
